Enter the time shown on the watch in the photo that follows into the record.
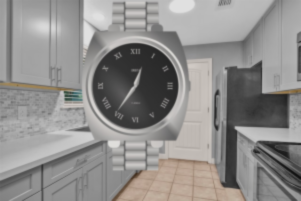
12:36
